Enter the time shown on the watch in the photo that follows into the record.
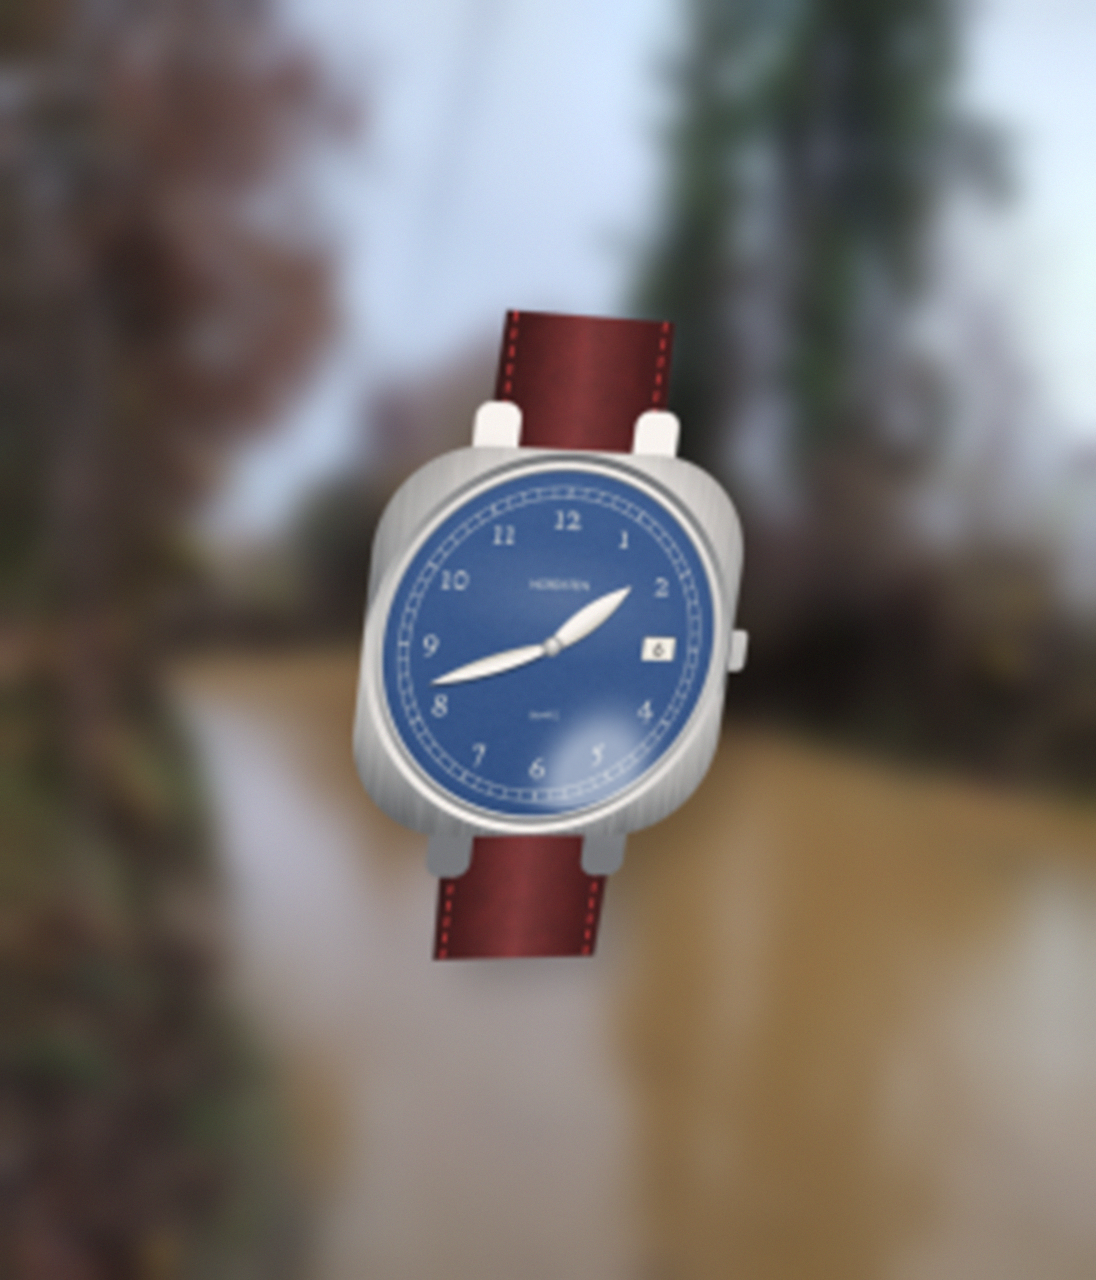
1:42
